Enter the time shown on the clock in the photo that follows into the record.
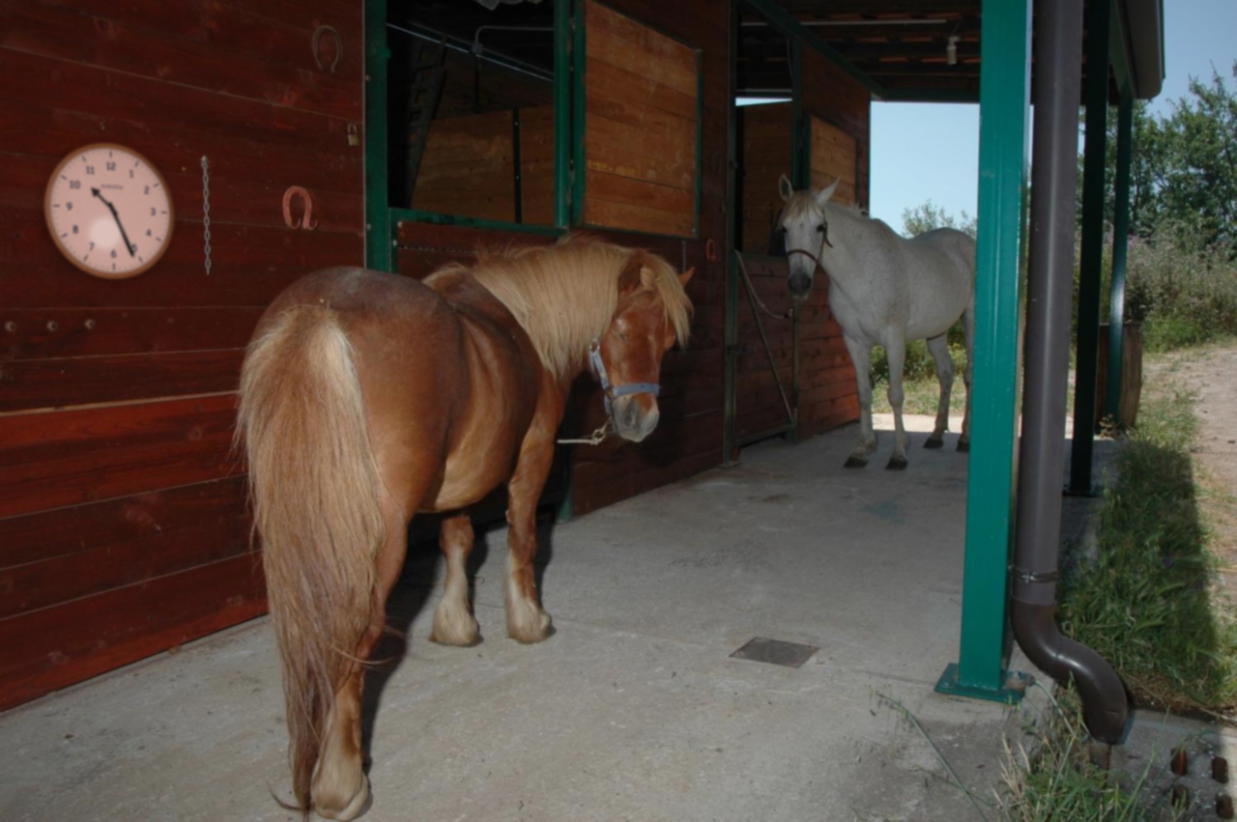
10:26
